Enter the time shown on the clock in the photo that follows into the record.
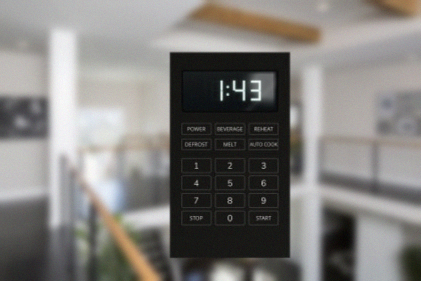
1:43
